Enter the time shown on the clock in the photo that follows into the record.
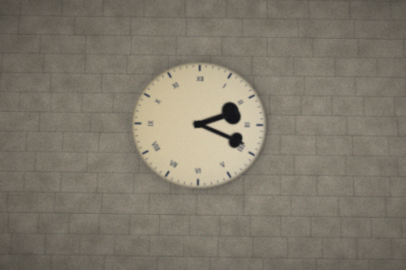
2:19
